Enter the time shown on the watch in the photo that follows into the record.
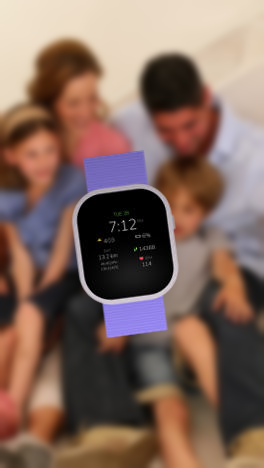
7:12
